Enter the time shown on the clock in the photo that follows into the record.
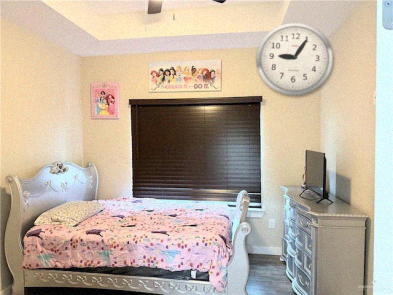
9:05
